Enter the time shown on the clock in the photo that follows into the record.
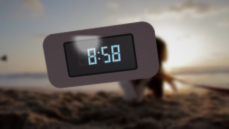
8:58
